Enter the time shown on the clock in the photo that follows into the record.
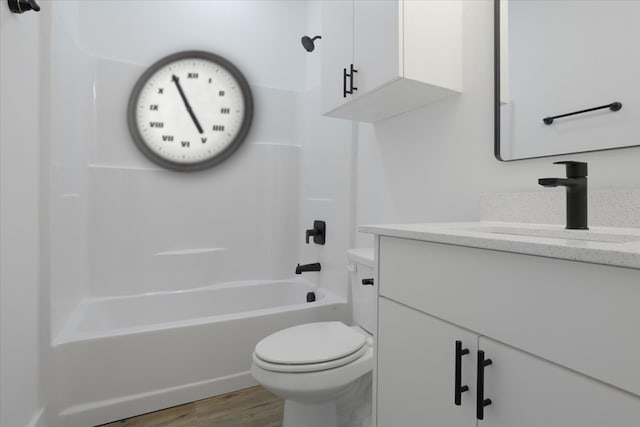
4:55
